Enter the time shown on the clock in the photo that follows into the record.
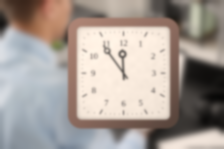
11:54
